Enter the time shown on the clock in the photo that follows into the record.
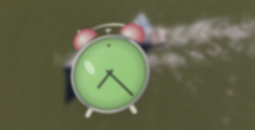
7:23
